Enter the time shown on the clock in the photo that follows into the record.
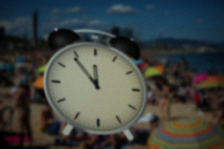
11:54
